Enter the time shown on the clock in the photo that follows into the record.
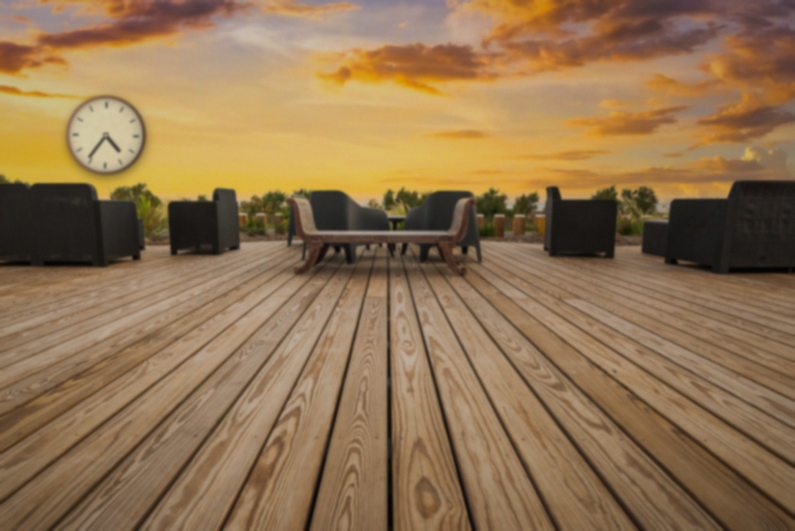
4:36
